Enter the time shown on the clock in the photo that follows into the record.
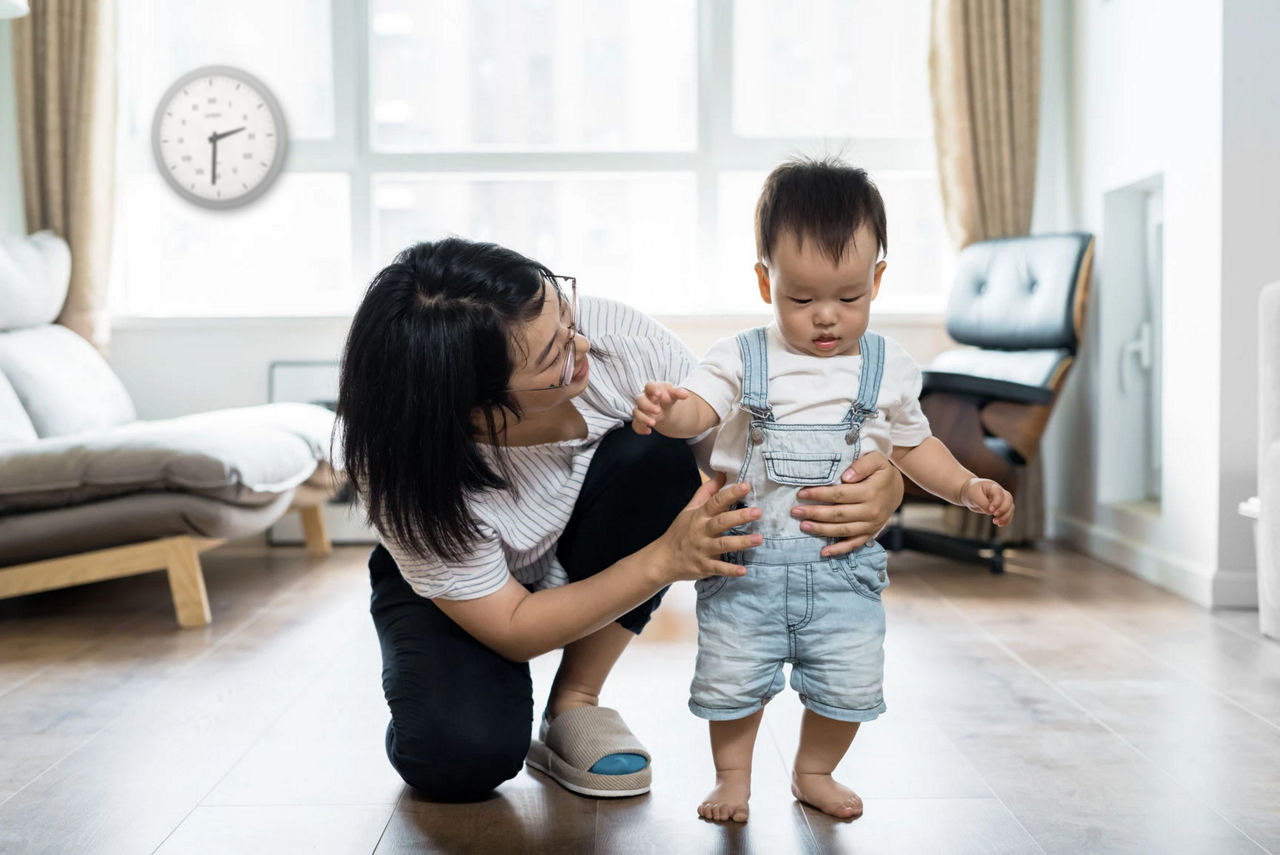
2:31
